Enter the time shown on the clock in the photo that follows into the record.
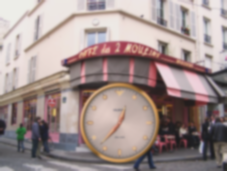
12:37
